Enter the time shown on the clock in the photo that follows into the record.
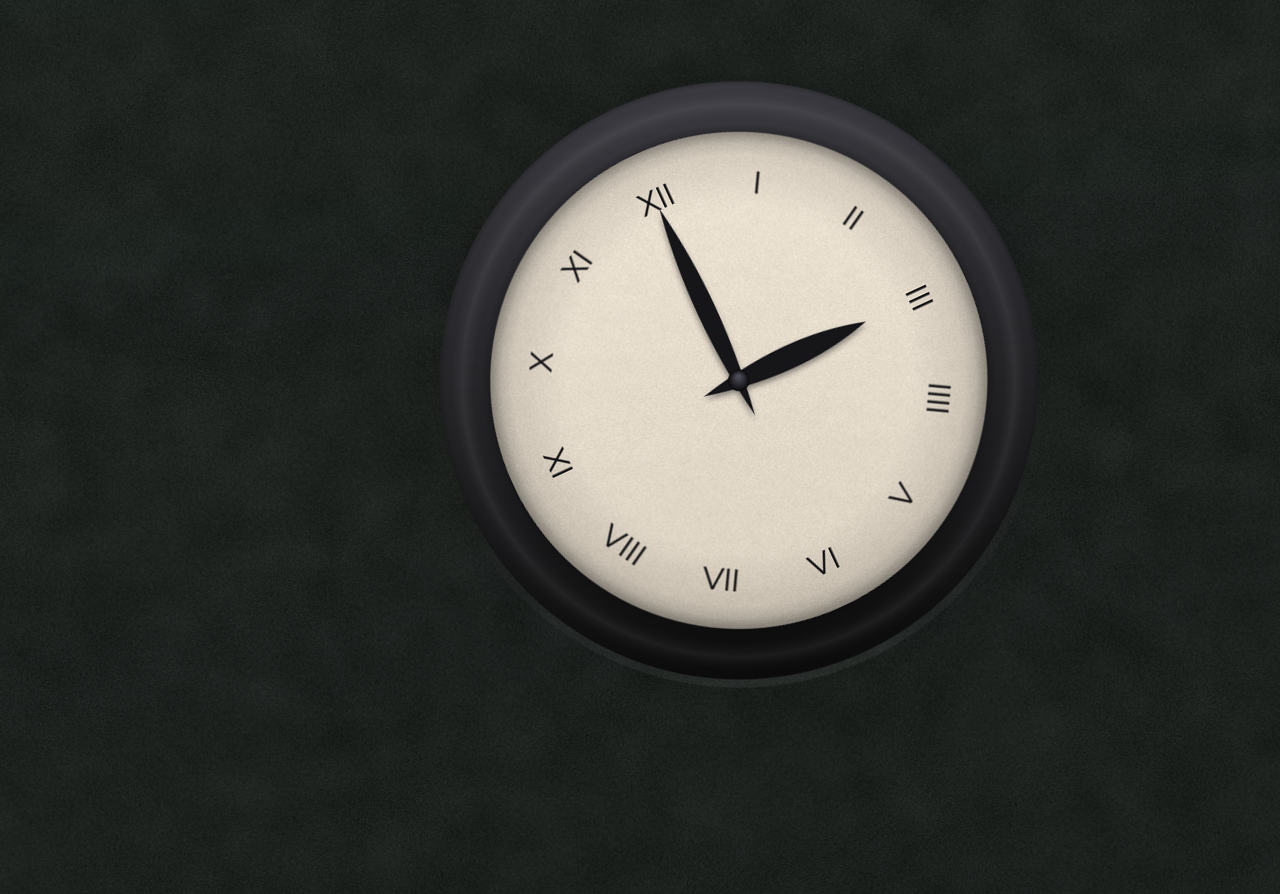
3:00
